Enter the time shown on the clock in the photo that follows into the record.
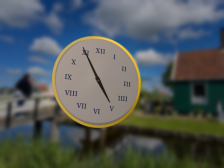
4:55
